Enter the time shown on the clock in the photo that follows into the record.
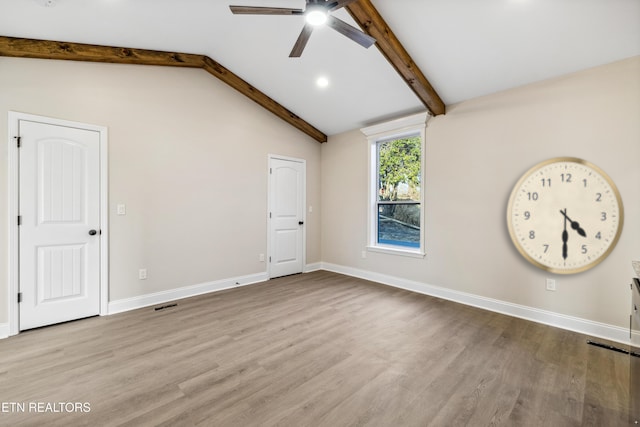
4:30
